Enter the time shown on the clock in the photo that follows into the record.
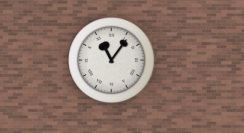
11:06
